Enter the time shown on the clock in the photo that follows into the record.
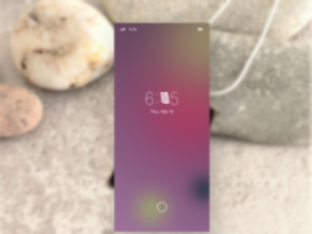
6:45
